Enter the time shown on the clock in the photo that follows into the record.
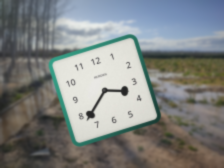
3:38
